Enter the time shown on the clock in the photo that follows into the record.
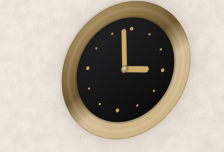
2:58
